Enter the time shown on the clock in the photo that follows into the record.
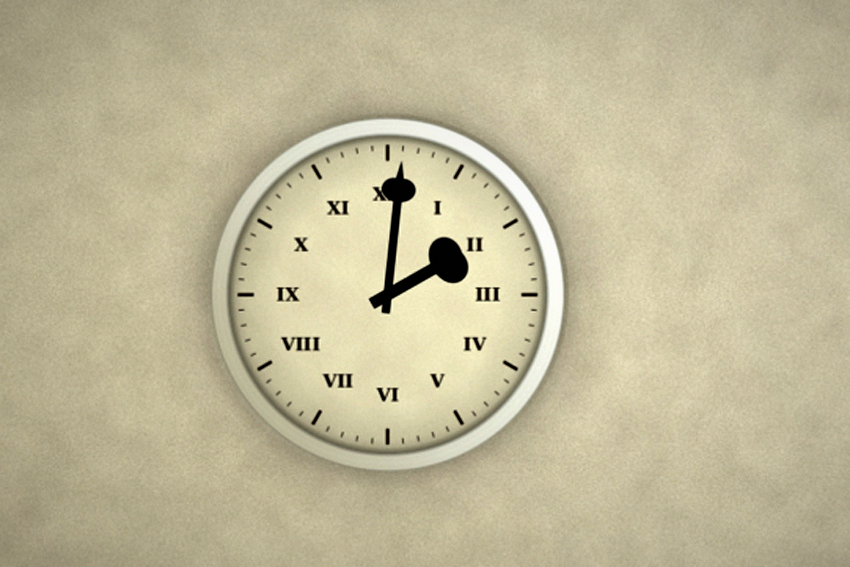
2:01
